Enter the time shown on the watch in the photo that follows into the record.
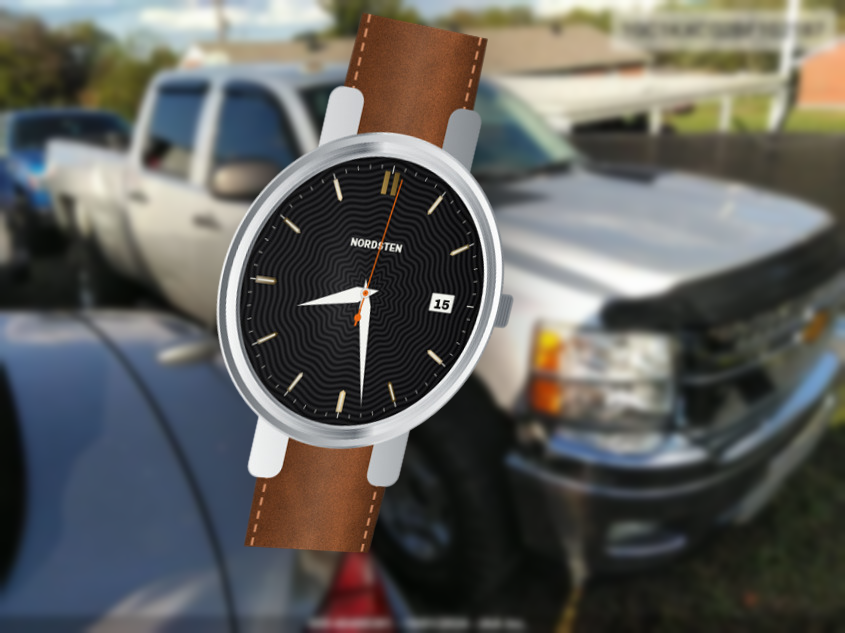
8:28:01
